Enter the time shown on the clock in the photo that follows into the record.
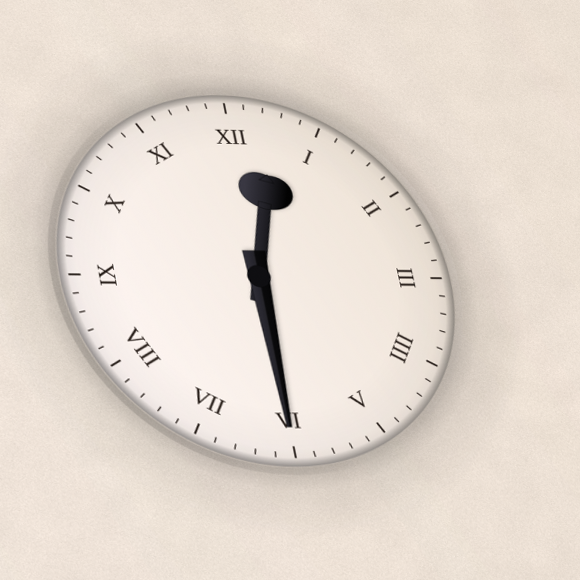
12:30
